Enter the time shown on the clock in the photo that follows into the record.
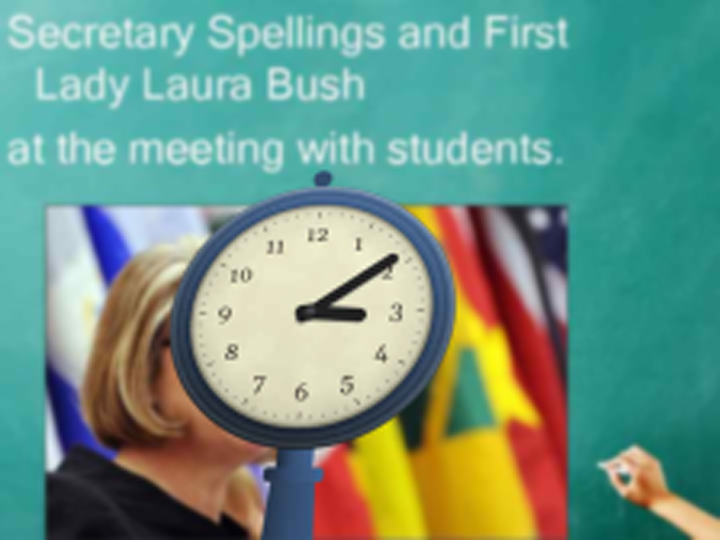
3:09
